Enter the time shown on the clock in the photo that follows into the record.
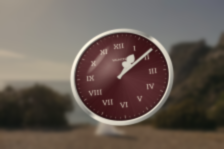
1:09
